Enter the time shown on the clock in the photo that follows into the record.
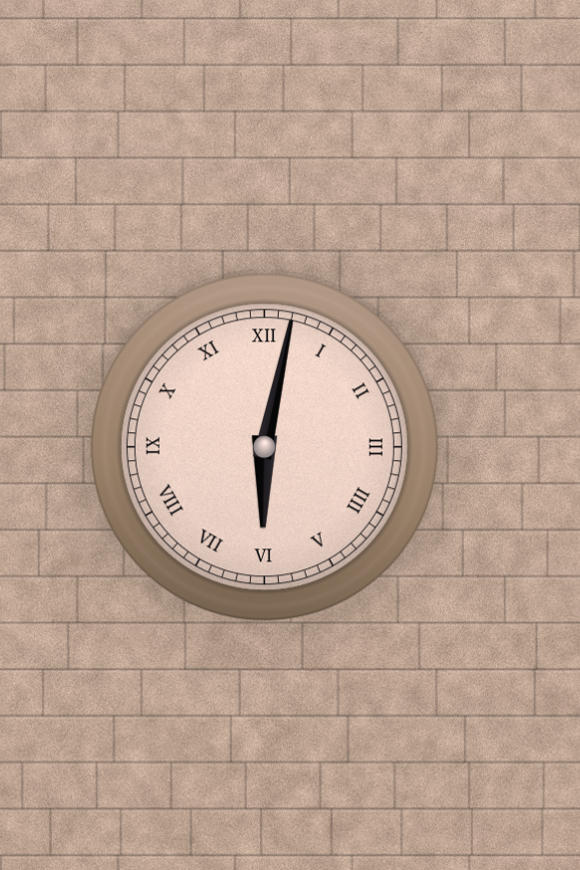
6:02
